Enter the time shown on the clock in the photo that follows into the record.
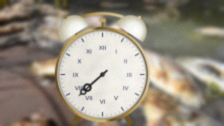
7:38
